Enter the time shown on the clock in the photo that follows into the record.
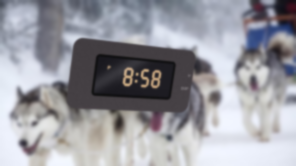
8:58
